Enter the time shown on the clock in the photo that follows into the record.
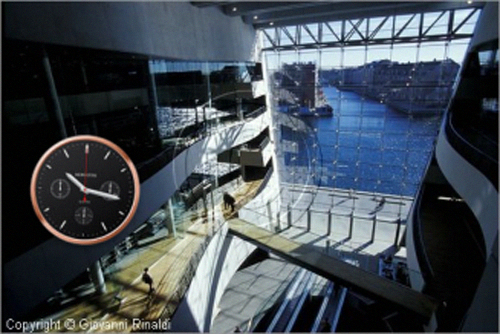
10:17
